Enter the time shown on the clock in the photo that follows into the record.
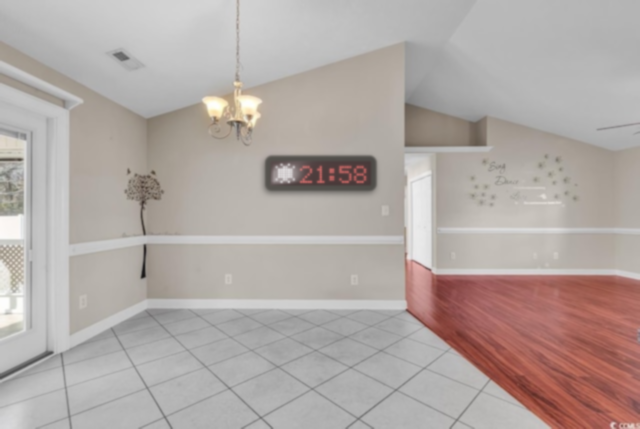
21:58
